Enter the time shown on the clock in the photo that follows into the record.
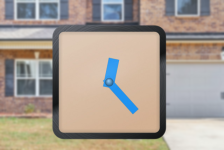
12:23
